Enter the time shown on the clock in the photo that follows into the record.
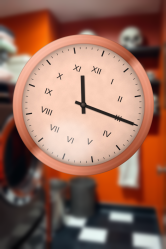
11:15
